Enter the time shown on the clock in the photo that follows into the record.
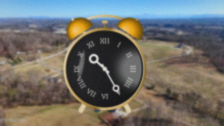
10:25
